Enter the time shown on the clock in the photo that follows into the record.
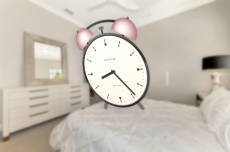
8:24
